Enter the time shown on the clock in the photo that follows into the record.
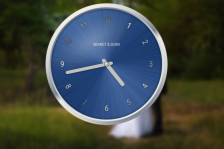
4:43
